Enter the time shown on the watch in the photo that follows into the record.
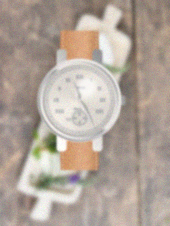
11:25
